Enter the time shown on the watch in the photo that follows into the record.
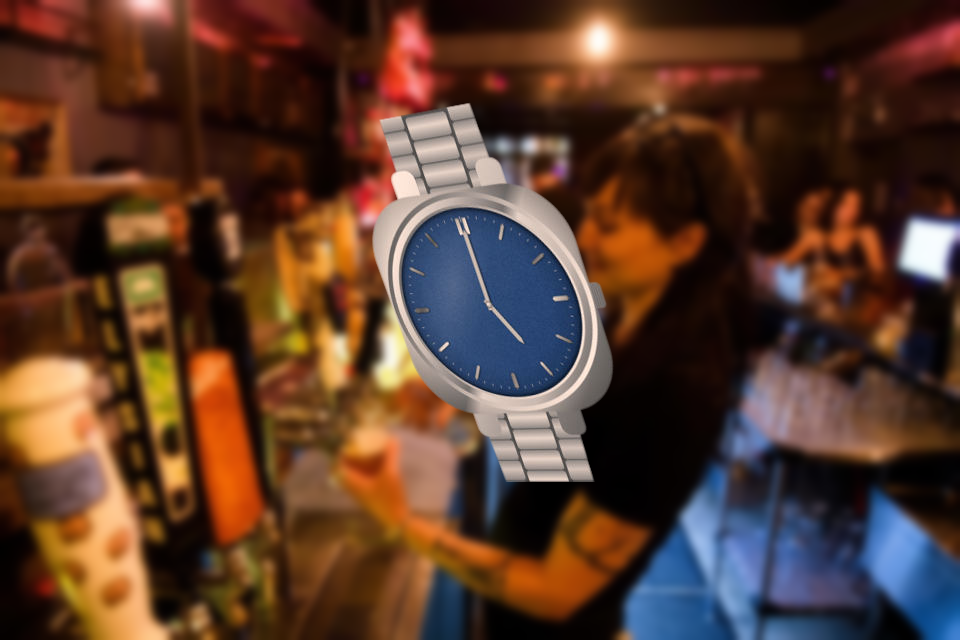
5:00
